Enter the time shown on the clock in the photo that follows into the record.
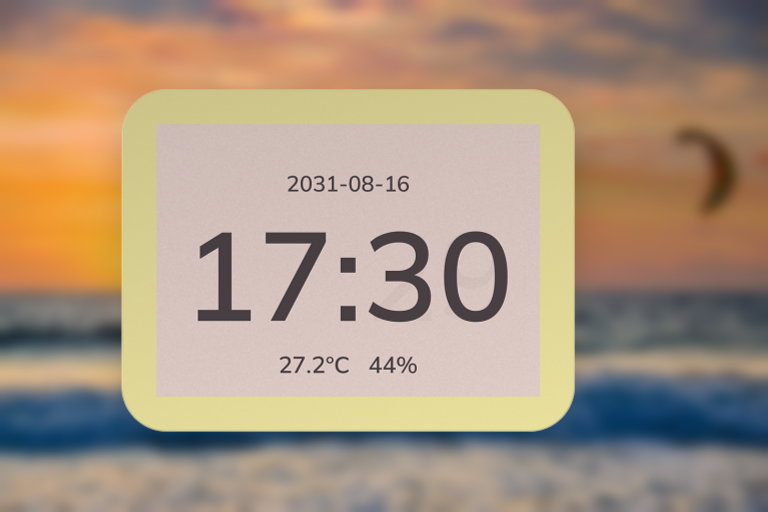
17:30
